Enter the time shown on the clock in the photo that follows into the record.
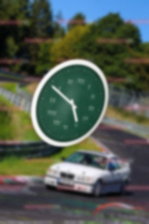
4:49
